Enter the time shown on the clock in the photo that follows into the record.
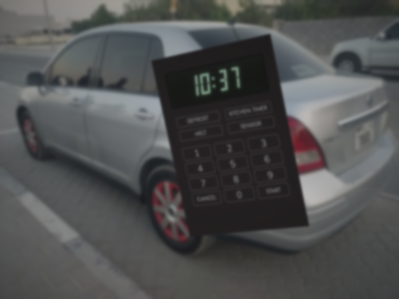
10:37
